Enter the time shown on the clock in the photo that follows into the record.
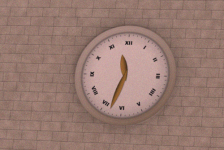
11:33
